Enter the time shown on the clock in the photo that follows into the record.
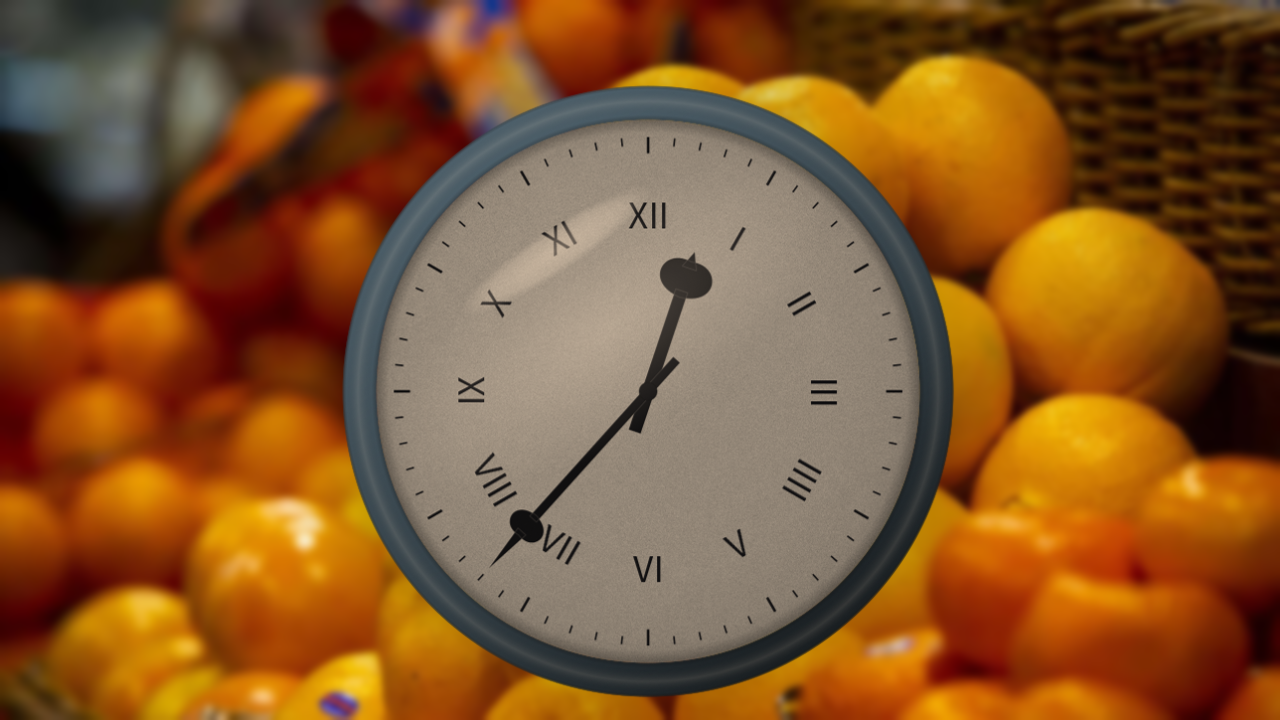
12:37
